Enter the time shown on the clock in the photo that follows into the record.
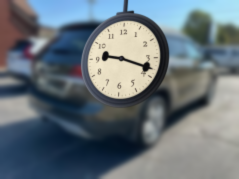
9:18
